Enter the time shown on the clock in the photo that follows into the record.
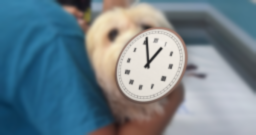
12:56
